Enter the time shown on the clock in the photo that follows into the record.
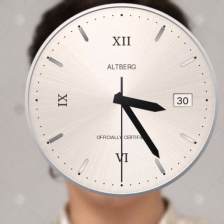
3:24:30
